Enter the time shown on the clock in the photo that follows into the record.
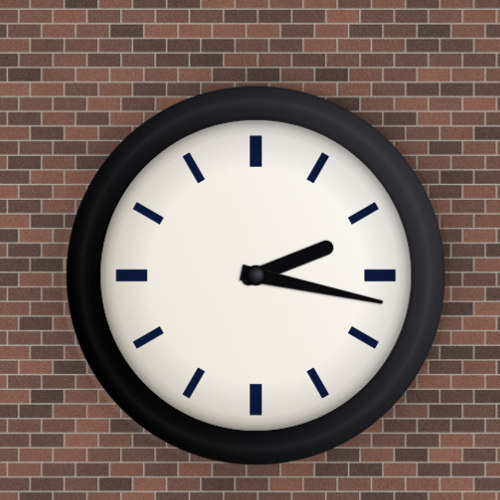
2:17
